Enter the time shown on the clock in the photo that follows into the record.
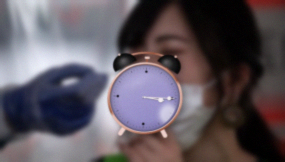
3:15
